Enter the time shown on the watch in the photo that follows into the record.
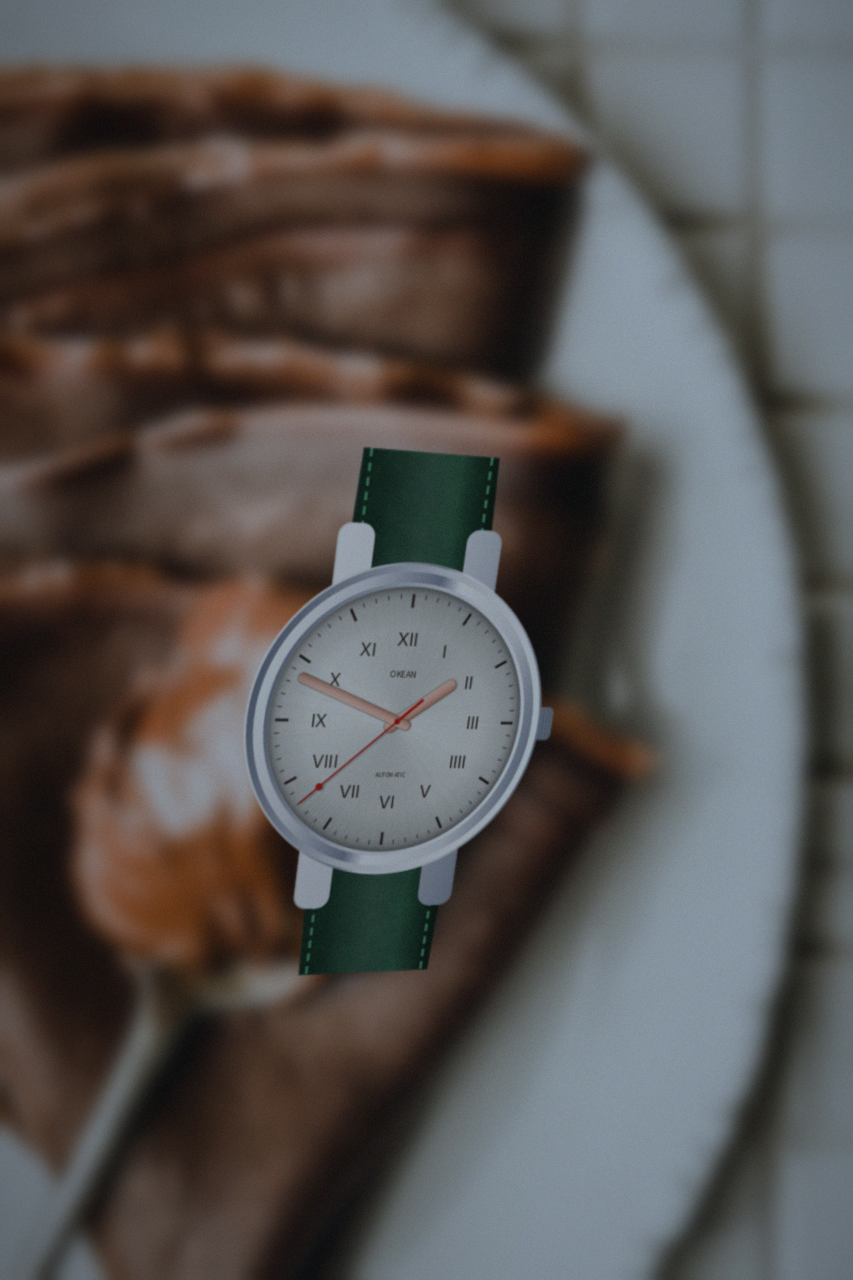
1:48:38
